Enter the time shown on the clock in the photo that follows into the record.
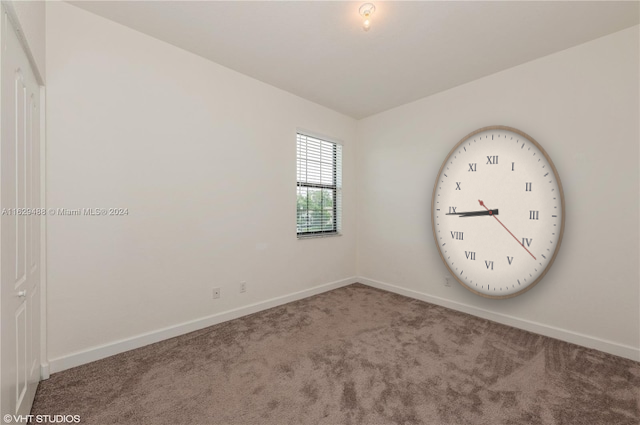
8:44:21
